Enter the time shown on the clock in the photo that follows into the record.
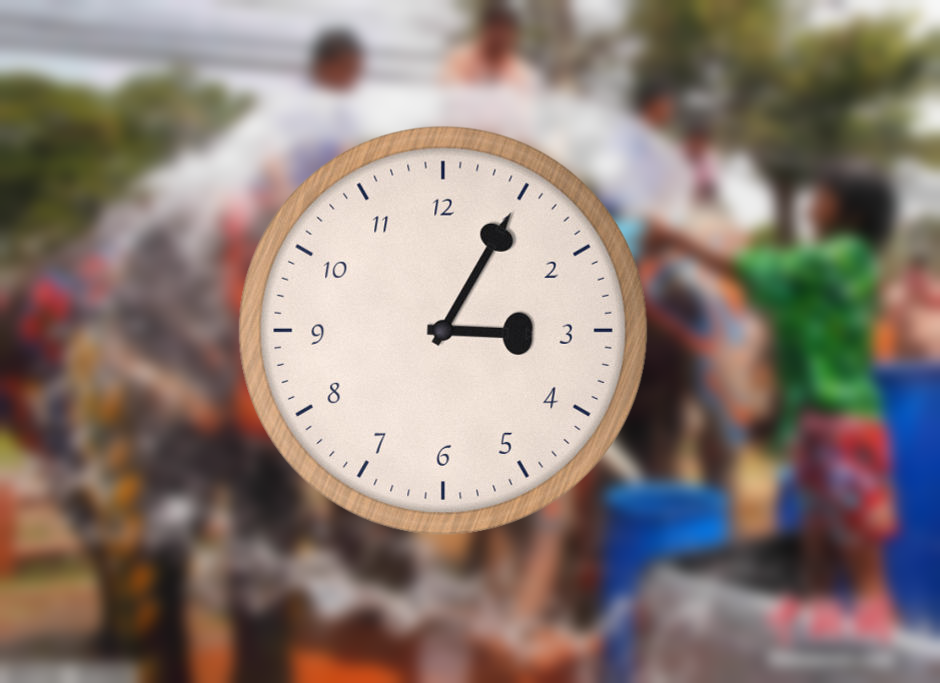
3:05
